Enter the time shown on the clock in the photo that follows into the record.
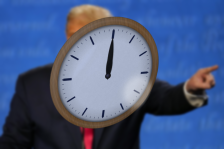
12:00
